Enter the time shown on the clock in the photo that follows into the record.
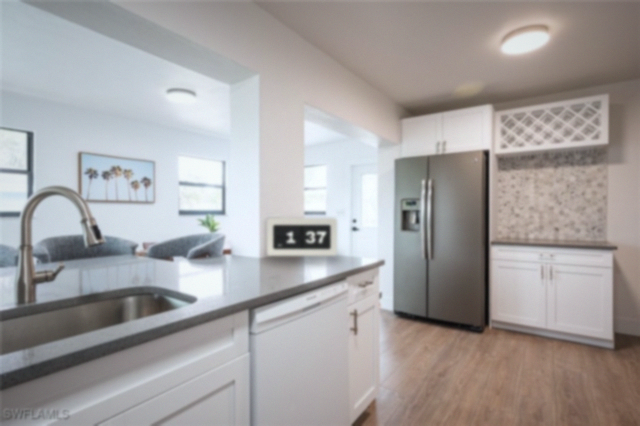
1:37
